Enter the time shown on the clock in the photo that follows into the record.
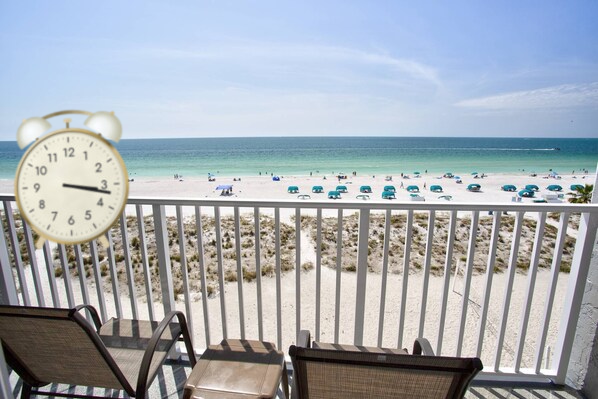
3:17
